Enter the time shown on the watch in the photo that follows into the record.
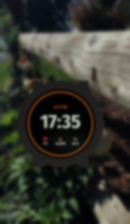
17:35
